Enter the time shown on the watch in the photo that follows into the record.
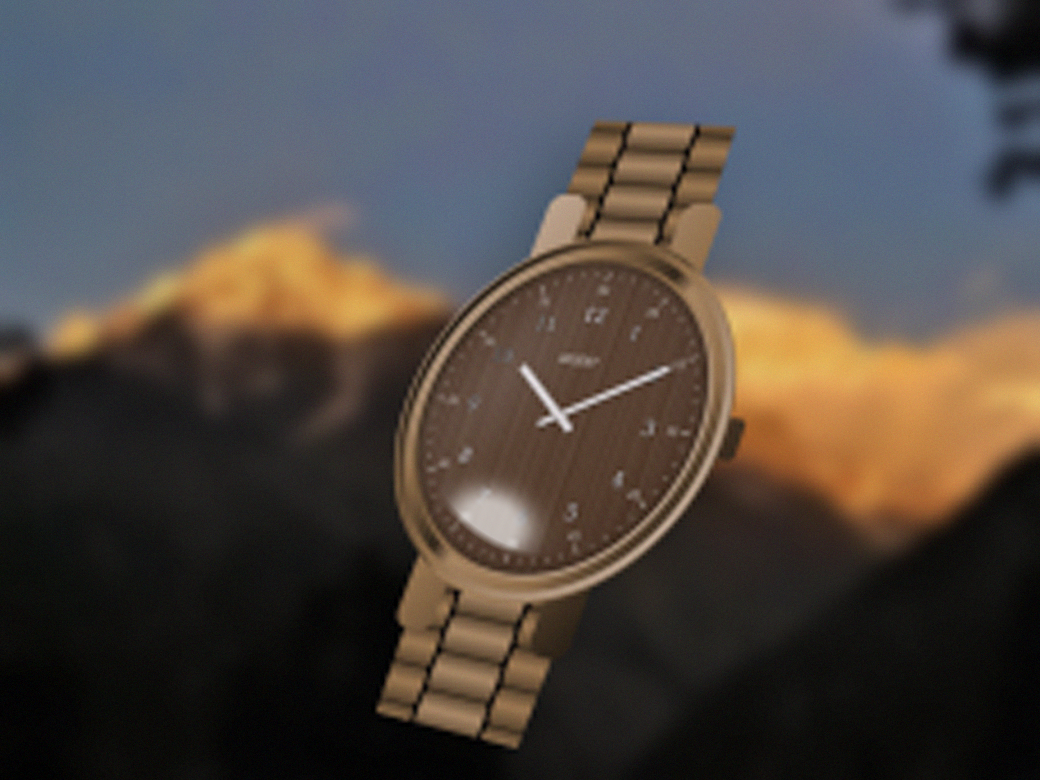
10:10
